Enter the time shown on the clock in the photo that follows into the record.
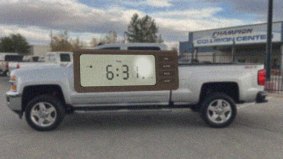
6:31
